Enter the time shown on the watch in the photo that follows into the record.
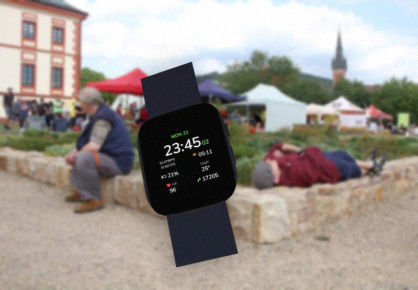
23:45
